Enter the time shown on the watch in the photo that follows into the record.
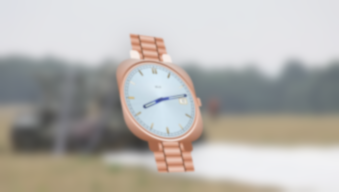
8:13
